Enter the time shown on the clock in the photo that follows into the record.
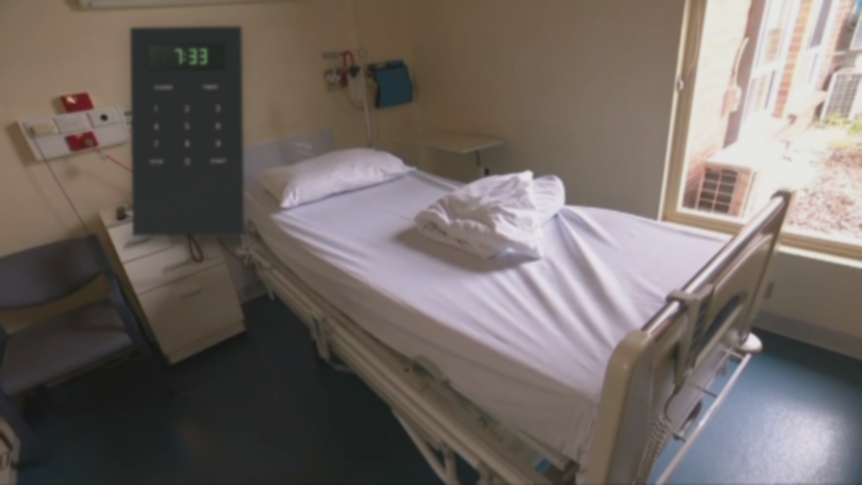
7:33
